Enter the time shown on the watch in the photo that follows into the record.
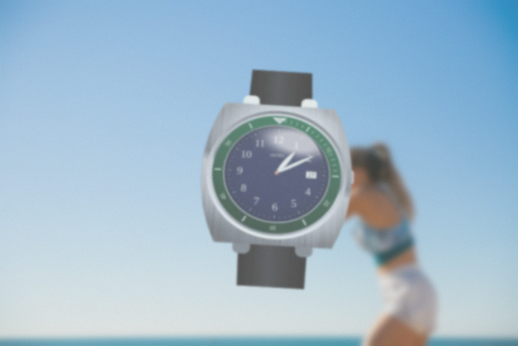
1:10
